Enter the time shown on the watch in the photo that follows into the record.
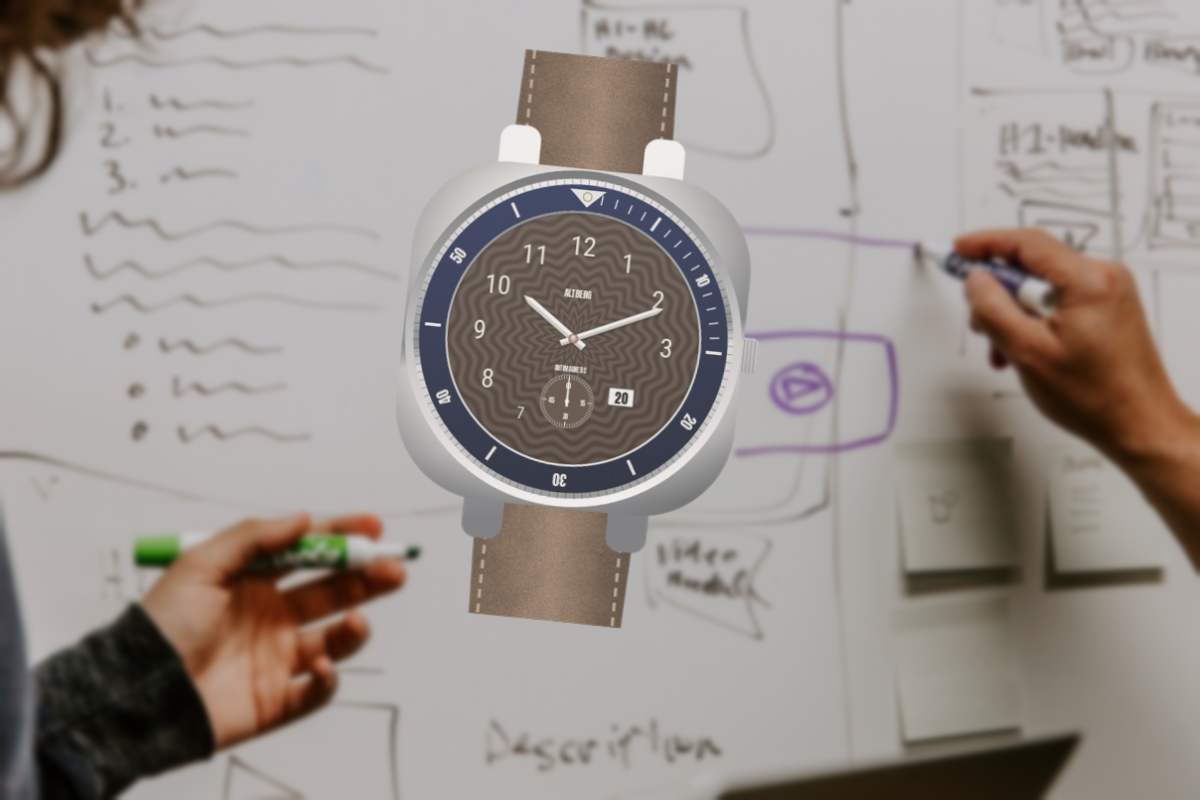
10:11
